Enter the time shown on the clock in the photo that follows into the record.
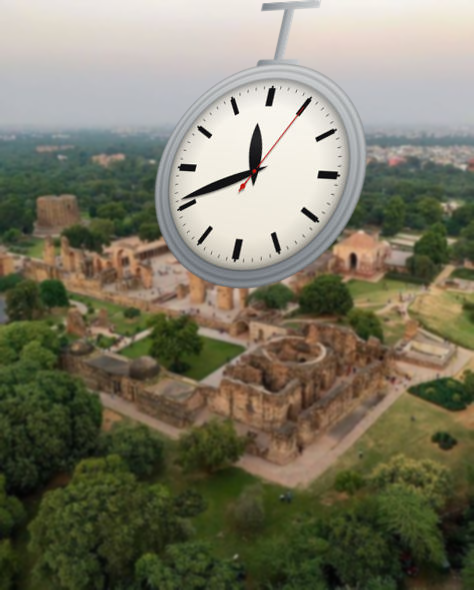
11:41:05
